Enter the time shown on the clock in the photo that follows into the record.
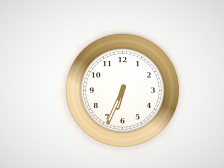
6:34
